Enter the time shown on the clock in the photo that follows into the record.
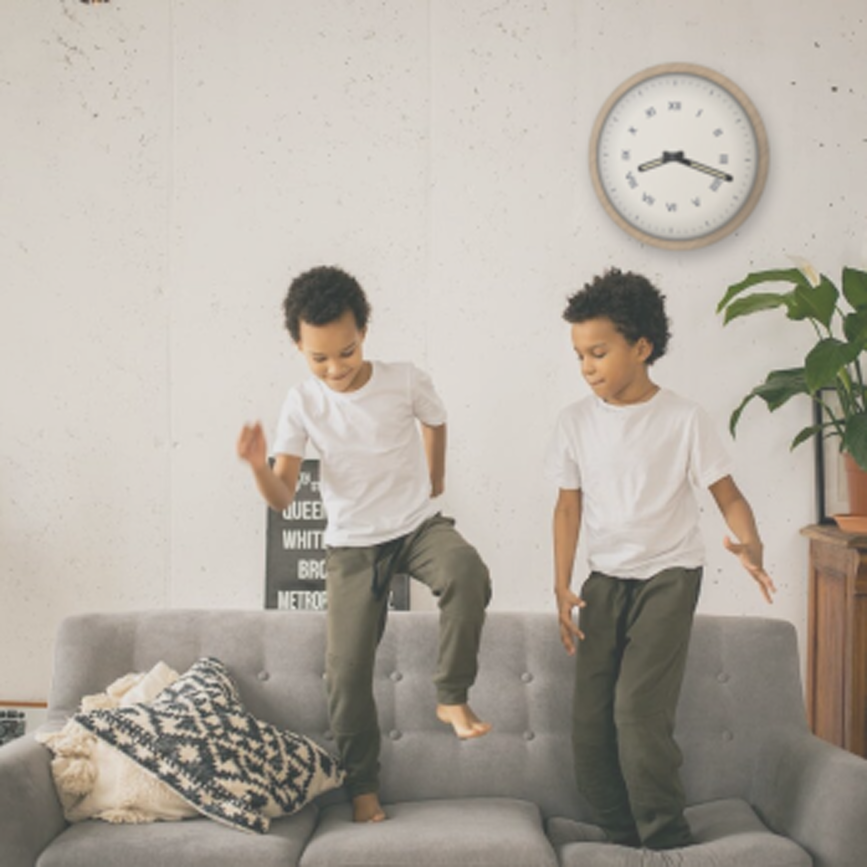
8:18
